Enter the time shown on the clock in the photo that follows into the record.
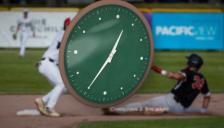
12:35
